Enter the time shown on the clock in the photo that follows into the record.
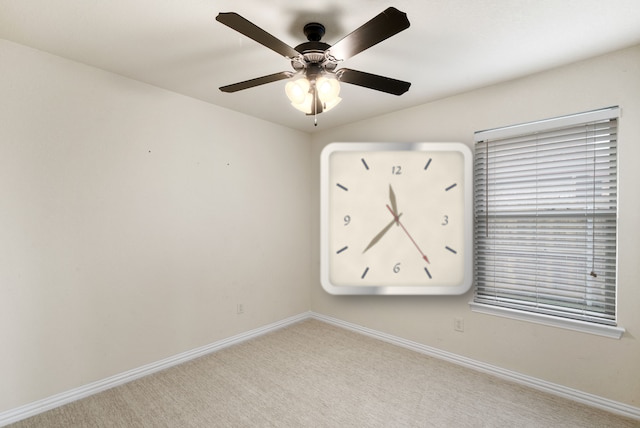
11:37:24
